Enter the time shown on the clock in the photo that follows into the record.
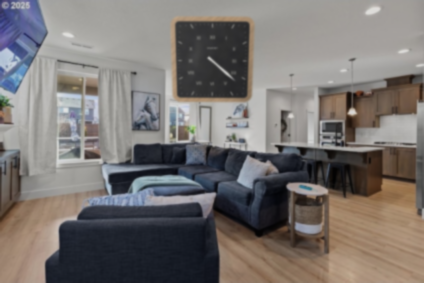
4:22
